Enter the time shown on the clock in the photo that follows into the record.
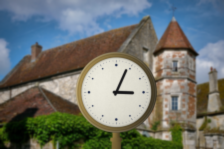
3:04
